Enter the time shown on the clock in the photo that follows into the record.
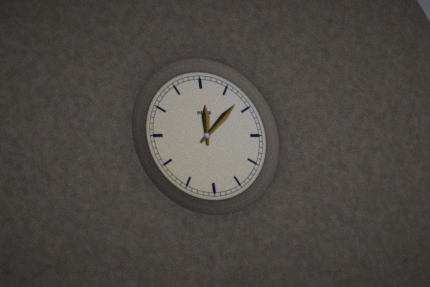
12:08
